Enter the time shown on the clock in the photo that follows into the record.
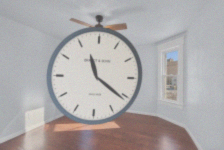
11:21
